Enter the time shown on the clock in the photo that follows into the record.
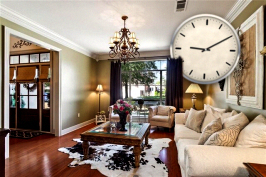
9:10
